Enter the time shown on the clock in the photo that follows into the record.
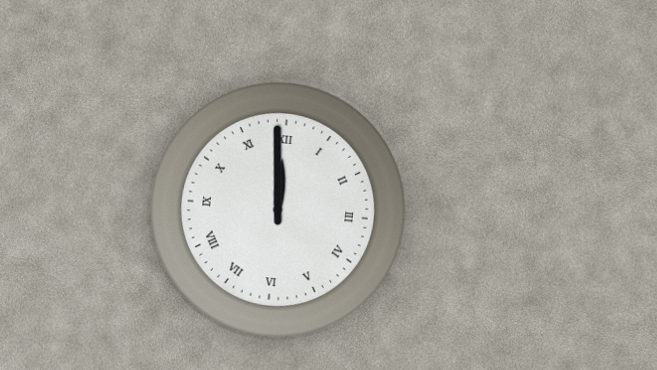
11:59
